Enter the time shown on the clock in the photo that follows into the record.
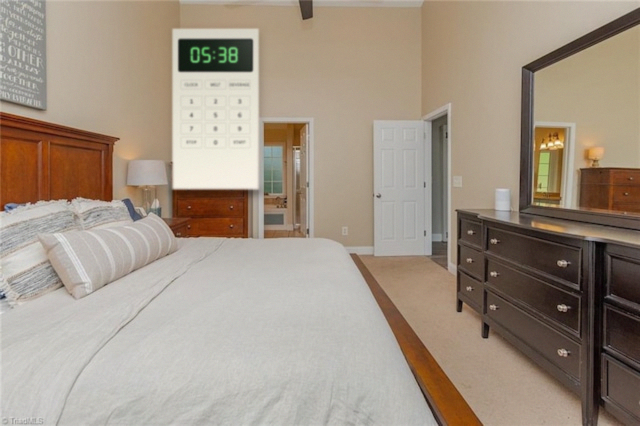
5:38
